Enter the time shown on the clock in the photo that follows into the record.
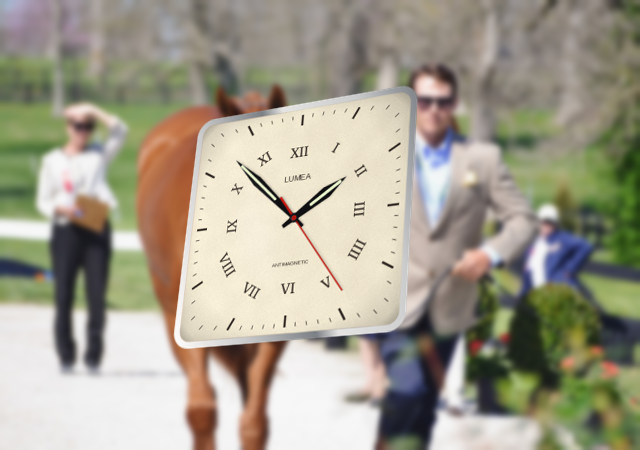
1:52:24
